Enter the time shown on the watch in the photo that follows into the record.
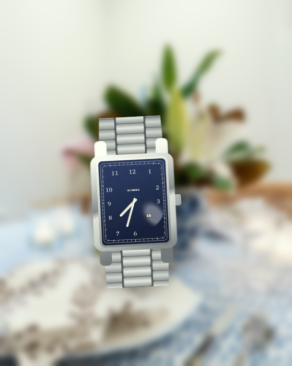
7:33
